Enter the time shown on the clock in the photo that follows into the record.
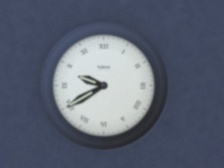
9:40
